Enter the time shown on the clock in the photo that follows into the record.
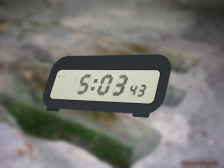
5:03:43
